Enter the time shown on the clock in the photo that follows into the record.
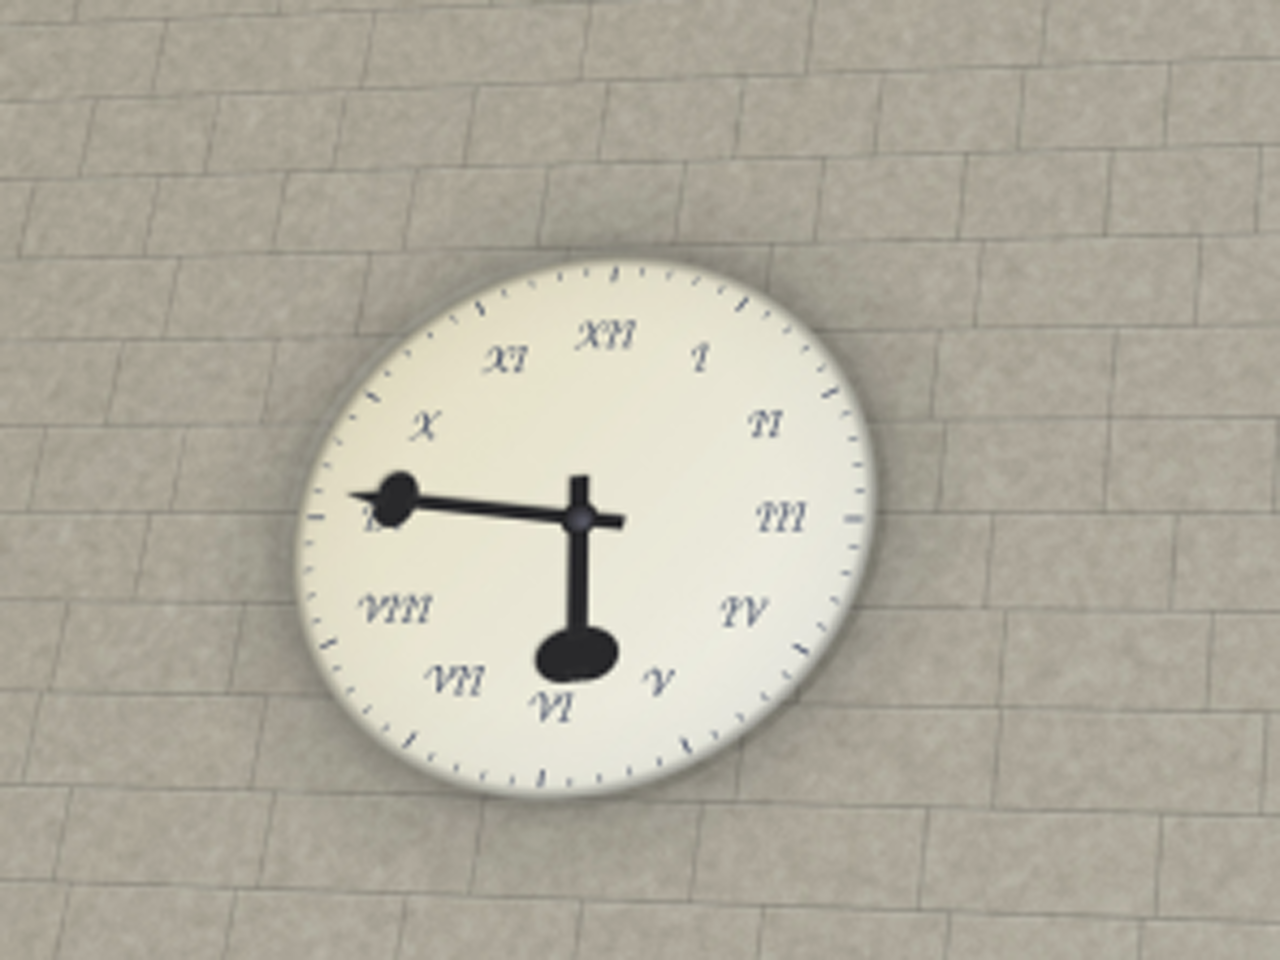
5:46
